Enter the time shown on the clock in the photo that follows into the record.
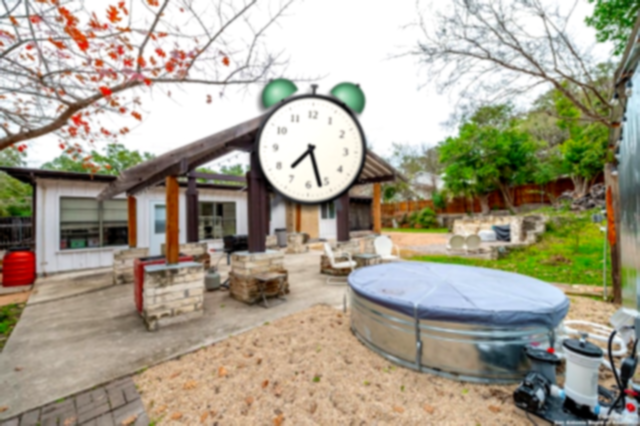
7:27
